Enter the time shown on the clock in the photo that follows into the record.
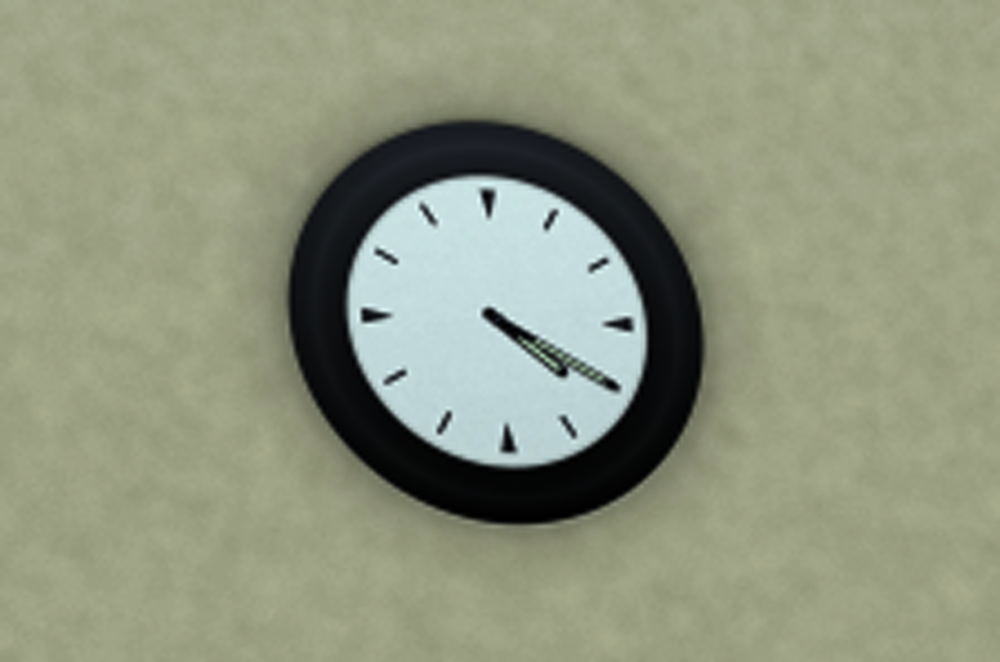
4:20
